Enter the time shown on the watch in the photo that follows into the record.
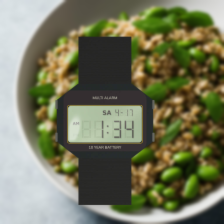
1:34
